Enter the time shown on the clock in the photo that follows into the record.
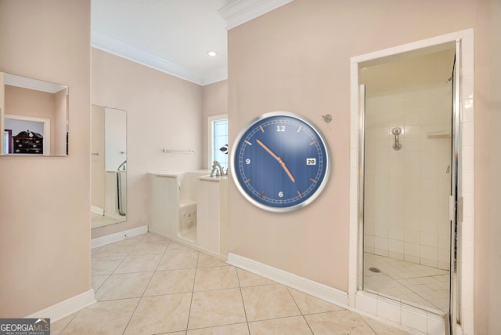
4:52
